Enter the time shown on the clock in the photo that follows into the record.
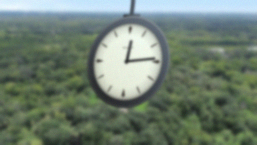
12:14
